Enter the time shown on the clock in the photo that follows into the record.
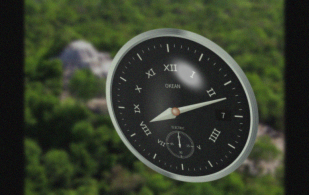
8:12
